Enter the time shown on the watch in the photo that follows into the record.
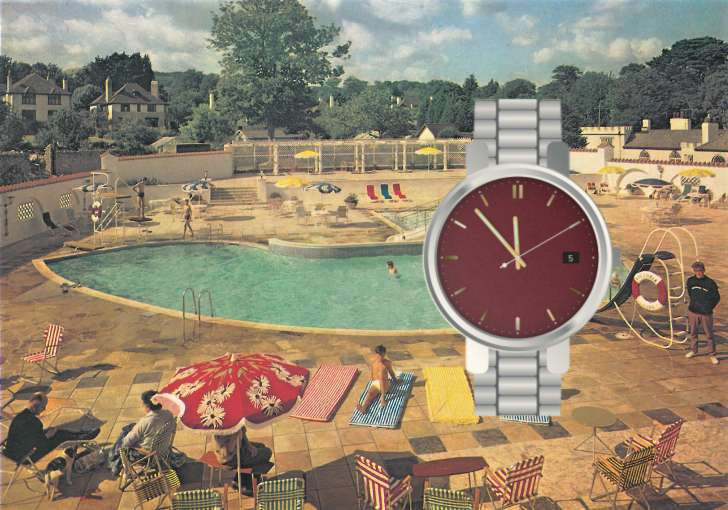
11:53:10
